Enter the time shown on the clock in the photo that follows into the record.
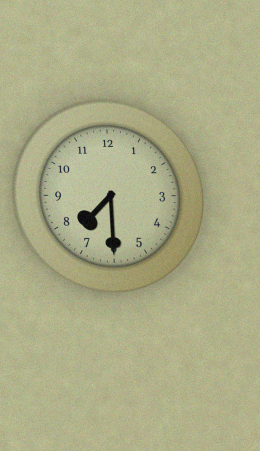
7:30
